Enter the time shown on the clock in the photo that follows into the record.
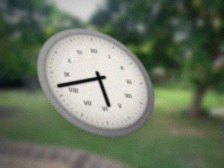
5:42
